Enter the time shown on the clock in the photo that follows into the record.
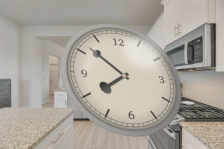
7:52
